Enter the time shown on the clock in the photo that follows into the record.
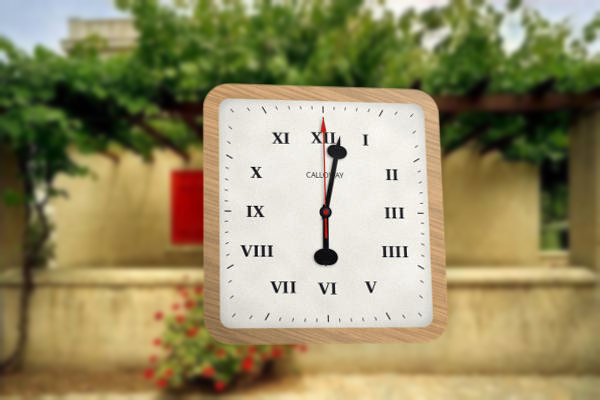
6:02:00
